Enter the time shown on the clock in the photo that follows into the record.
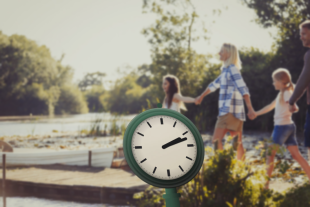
2:12
